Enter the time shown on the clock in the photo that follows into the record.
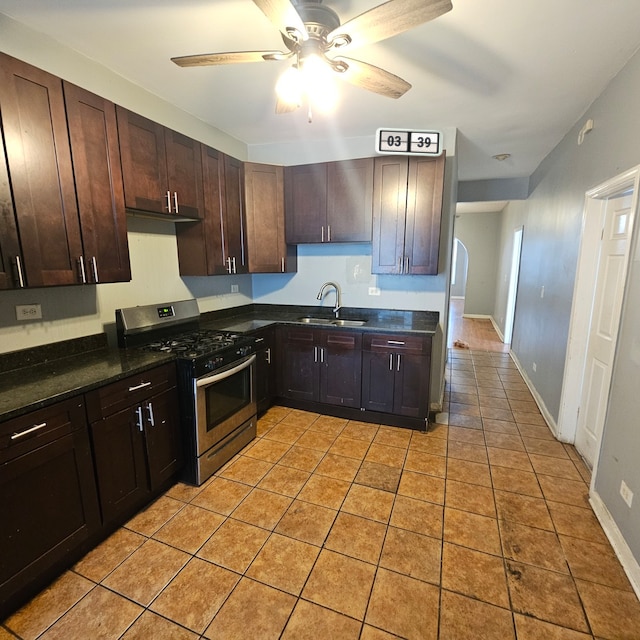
3:39
